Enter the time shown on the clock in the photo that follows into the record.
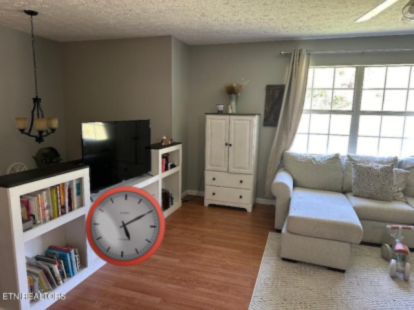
5:10
